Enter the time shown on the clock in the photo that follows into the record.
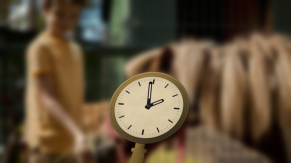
1:59
